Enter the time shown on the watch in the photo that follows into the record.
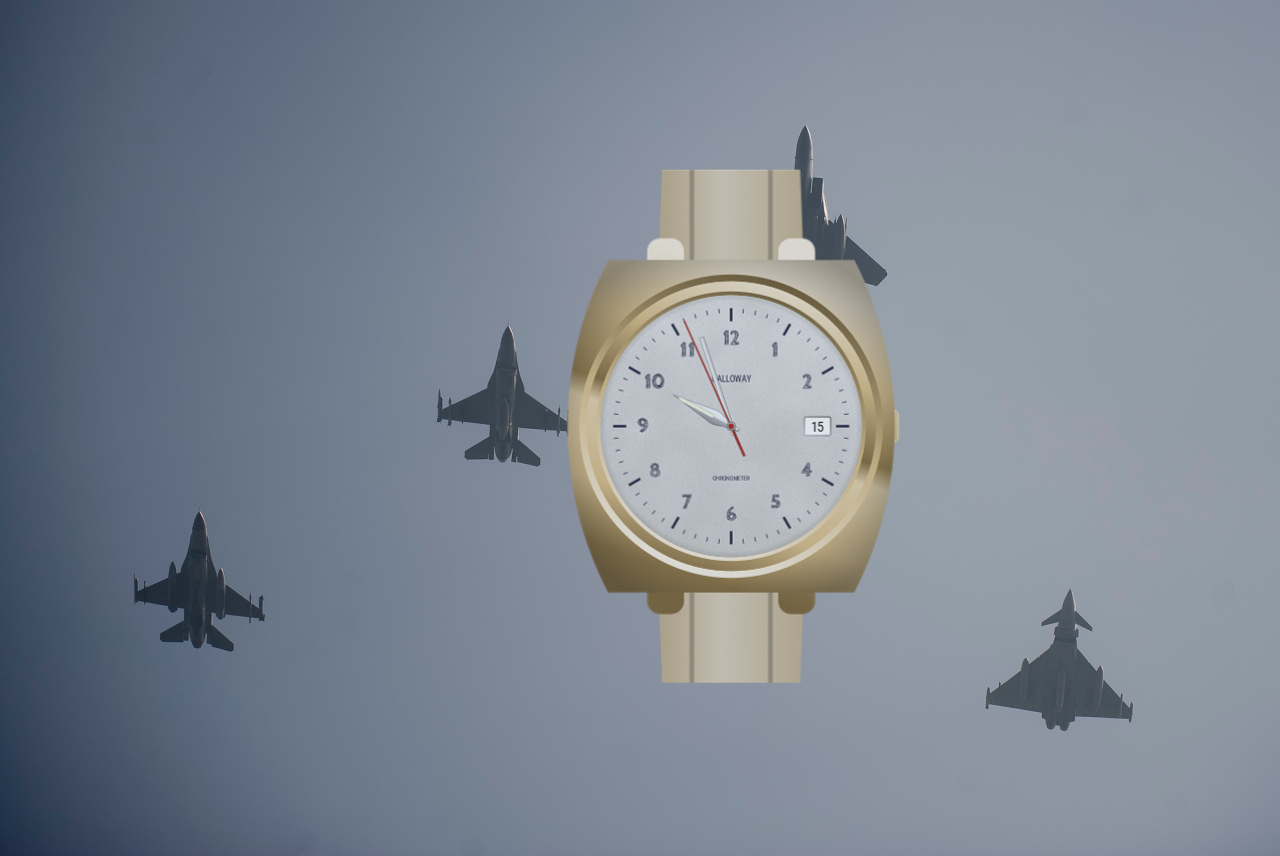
9:56:56
